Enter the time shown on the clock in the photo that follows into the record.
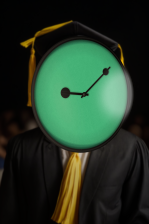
9:08
